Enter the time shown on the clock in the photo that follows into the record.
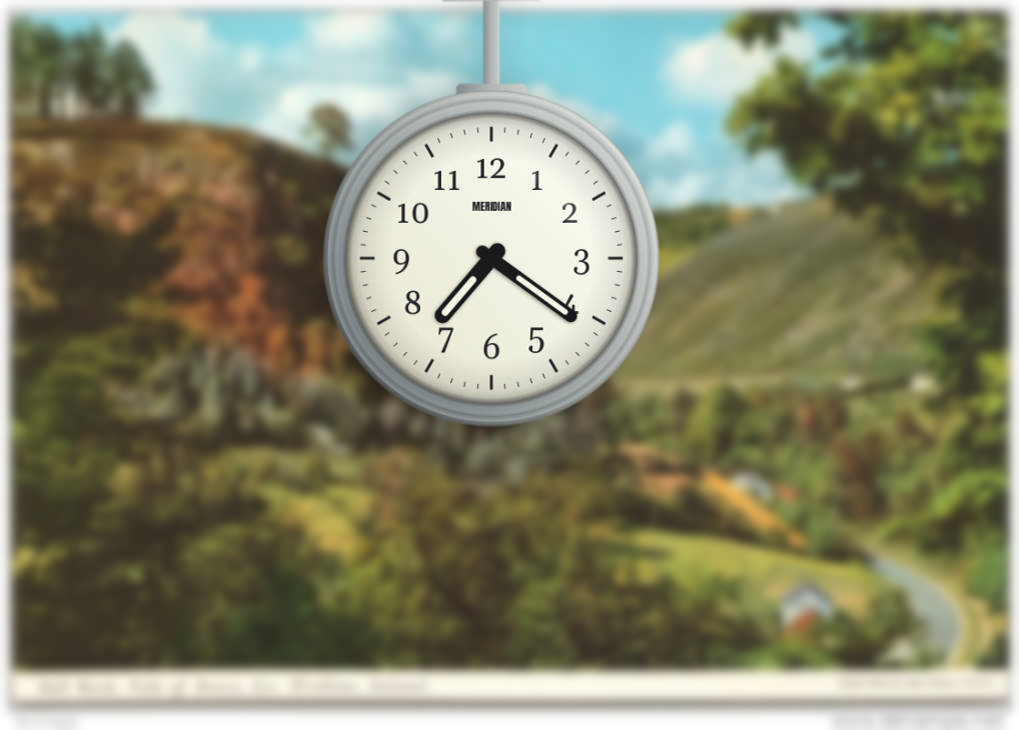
7:21
